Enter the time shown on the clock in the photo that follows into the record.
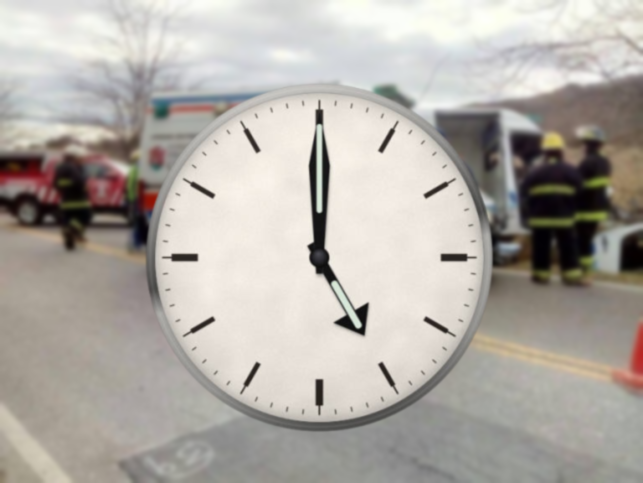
5:00
